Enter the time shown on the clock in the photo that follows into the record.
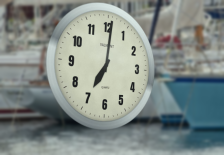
7:01
